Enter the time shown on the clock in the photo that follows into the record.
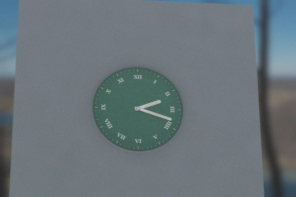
2:18
